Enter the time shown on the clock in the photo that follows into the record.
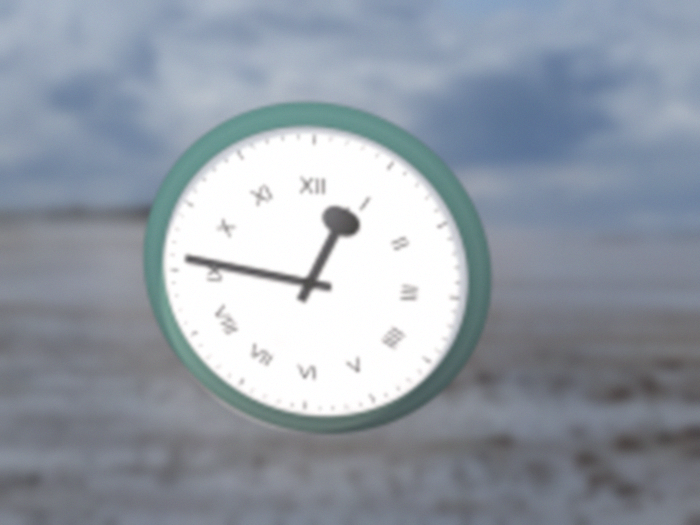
12:46
